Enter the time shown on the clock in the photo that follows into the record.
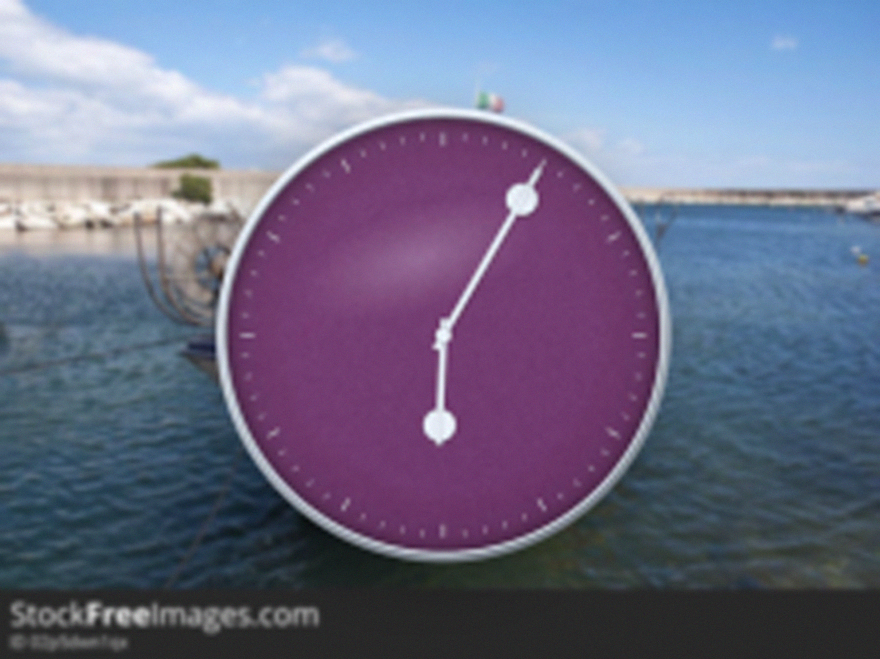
6:05
